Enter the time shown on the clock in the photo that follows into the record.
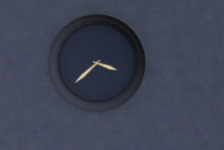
3:38
